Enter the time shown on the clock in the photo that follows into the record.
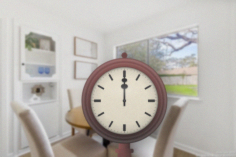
12:00
